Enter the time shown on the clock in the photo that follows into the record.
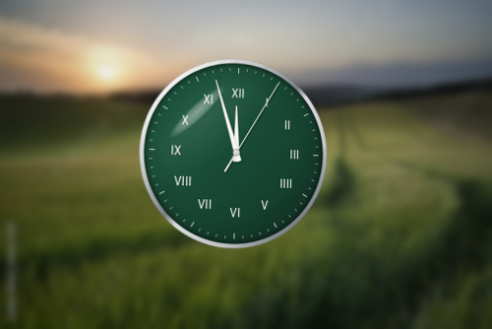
11:57:05
